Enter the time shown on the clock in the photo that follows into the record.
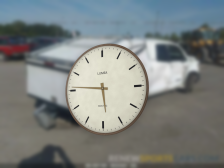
5:46
